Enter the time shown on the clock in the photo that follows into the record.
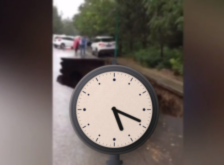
5:19
